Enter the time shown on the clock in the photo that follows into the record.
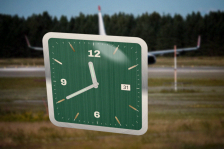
11:40
